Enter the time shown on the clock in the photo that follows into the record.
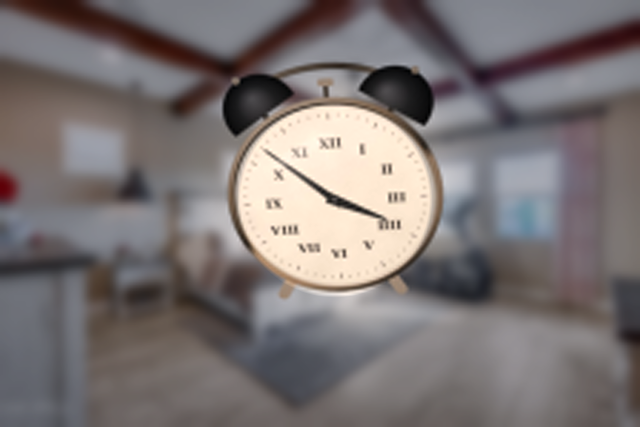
3:52
